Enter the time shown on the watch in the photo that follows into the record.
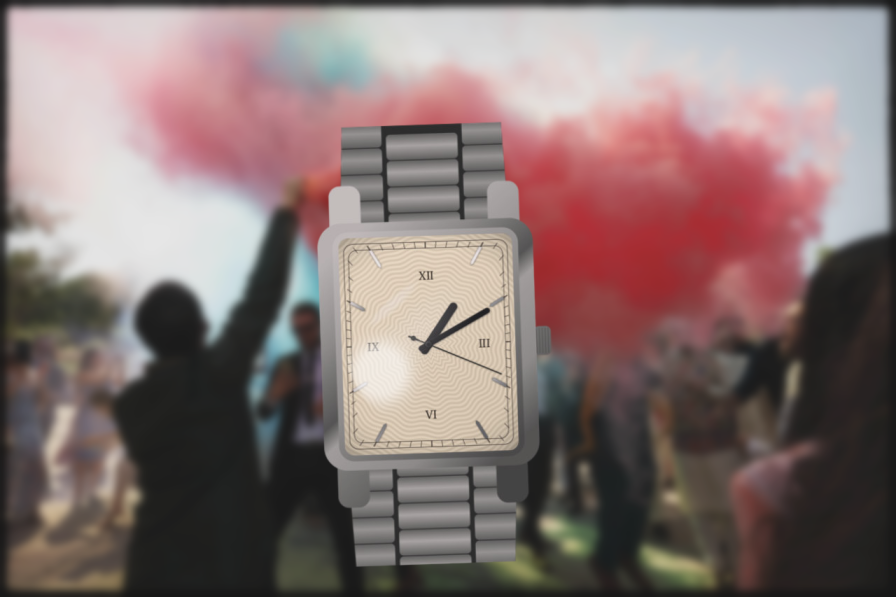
1:10:19
